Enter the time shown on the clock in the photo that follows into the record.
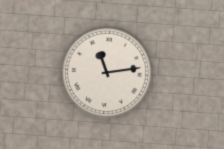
11:13
